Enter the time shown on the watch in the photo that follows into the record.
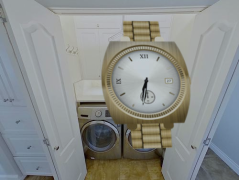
6:32
